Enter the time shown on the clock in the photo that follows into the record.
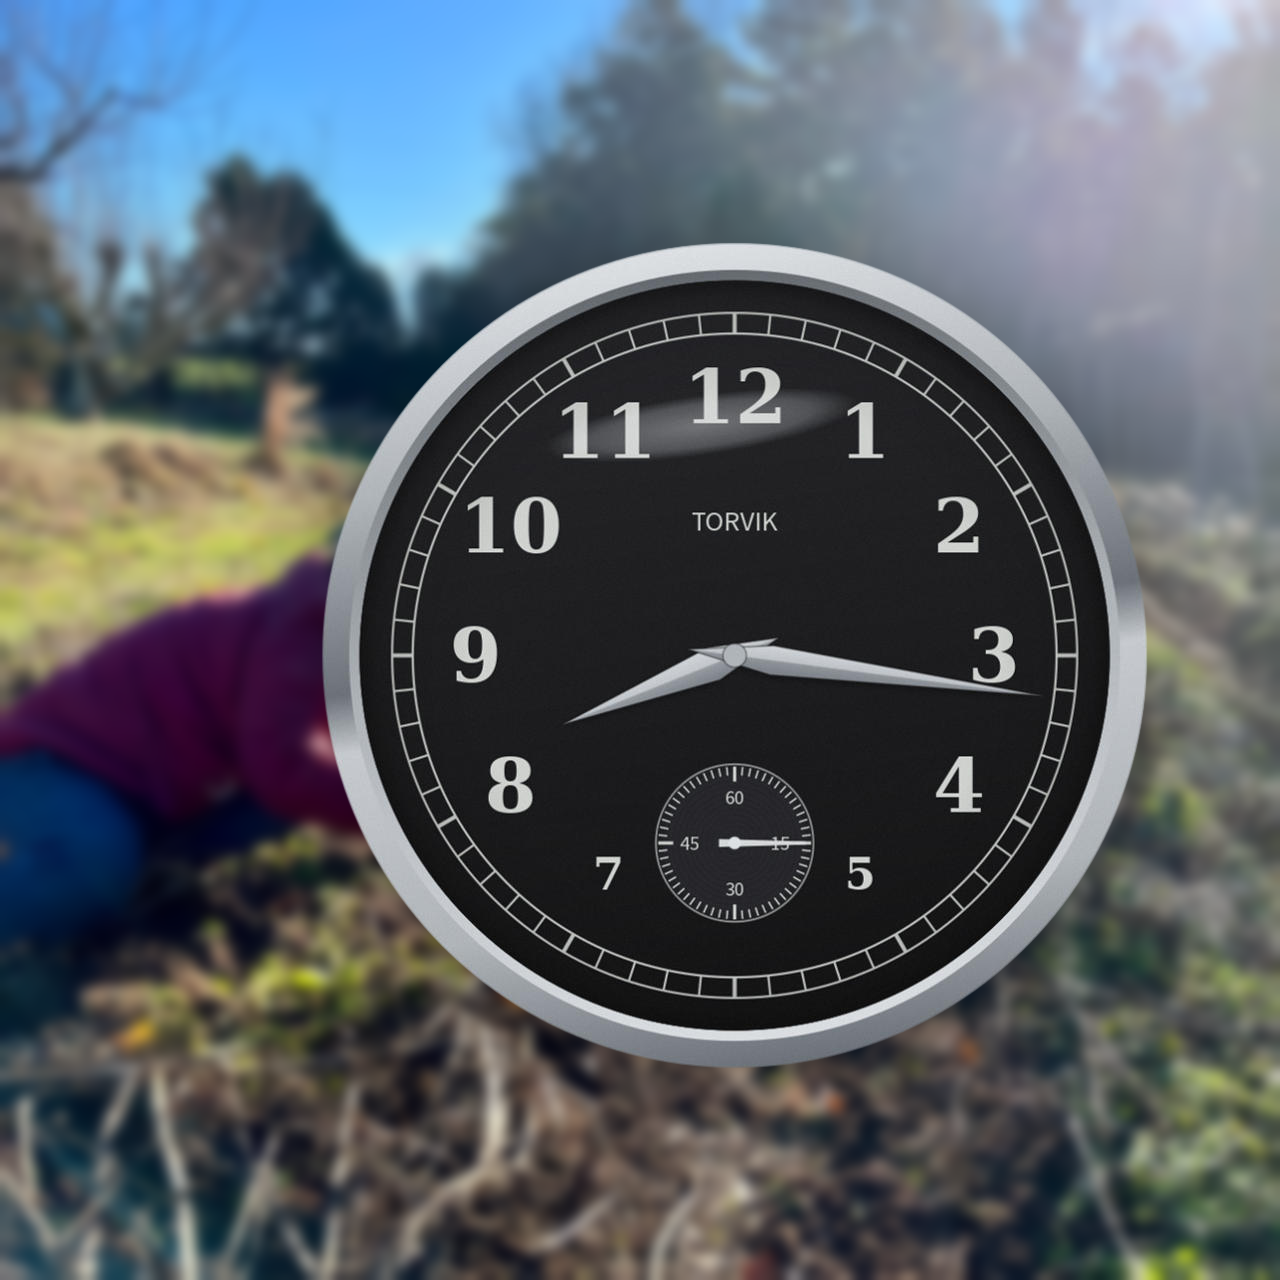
8:16:15
